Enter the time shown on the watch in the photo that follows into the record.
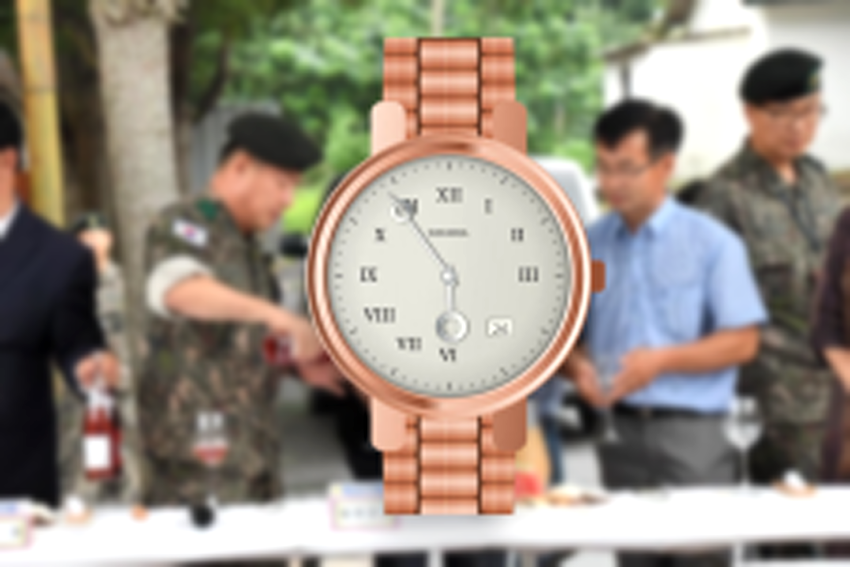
5:54
